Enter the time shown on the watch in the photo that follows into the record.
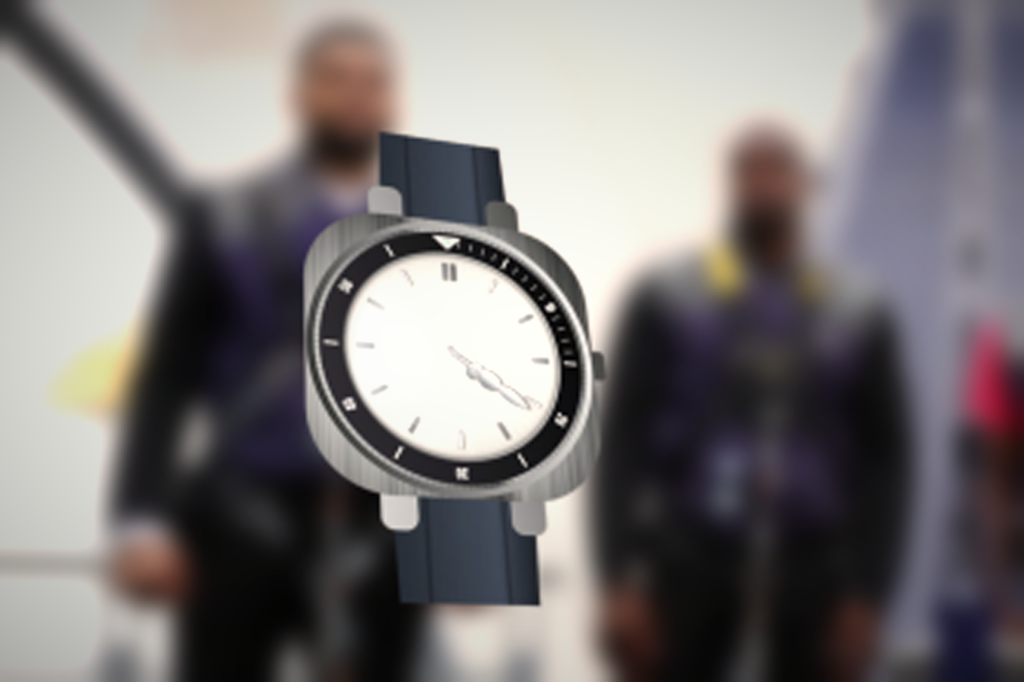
4:21
